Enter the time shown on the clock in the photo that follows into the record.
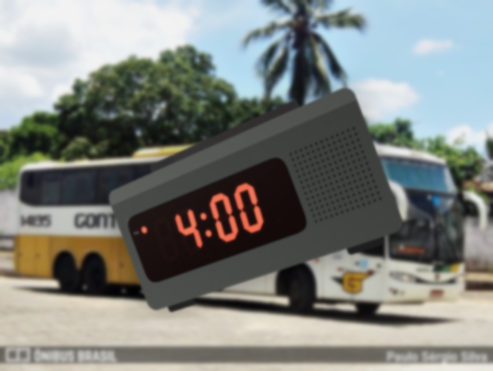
4:00
